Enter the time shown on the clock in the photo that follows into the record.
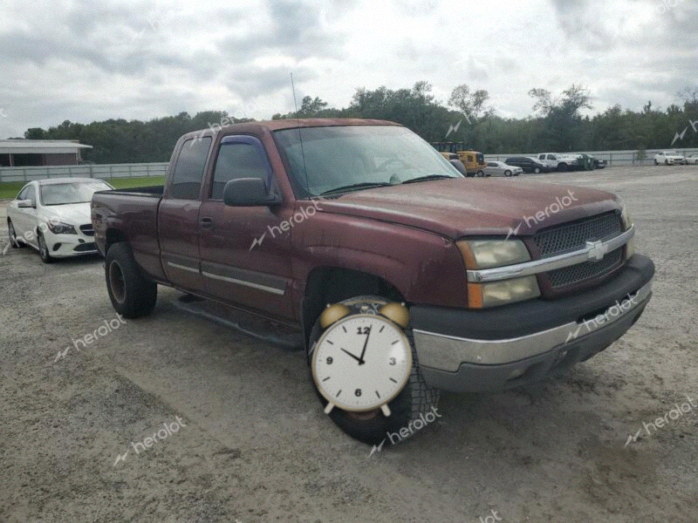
10:02
